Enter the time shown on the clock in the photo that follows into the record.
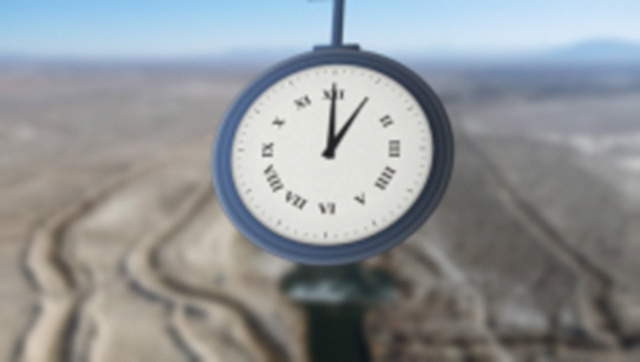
1:00
